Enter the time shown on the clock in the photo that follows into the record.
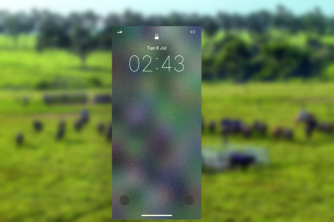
2:43
